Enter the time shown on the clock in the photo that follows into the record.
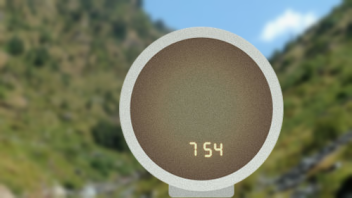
7:54
